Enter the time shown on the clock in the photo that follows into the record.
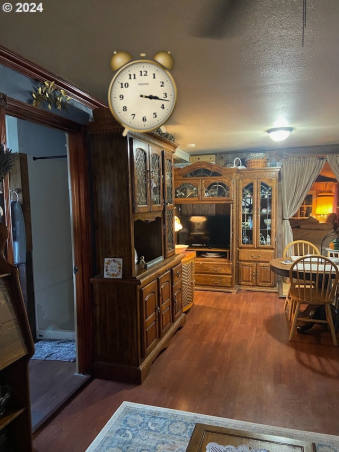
3:17
